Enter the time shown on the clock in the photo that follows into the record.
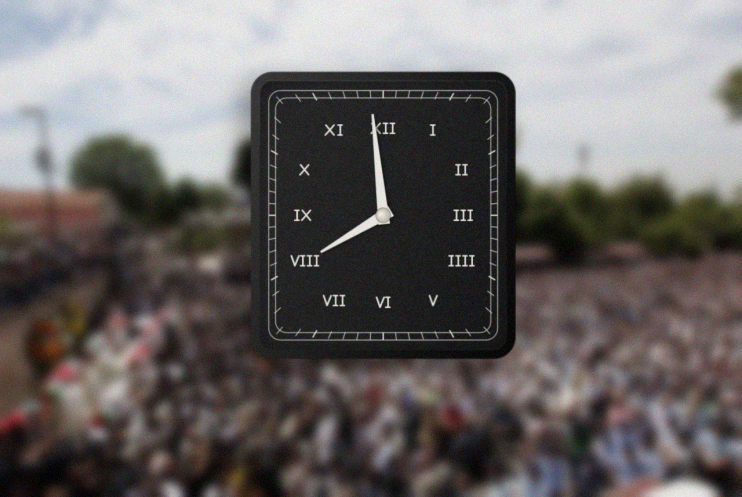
7:59
